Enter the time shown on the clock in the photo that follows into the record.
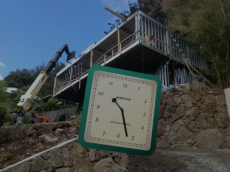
10:27
